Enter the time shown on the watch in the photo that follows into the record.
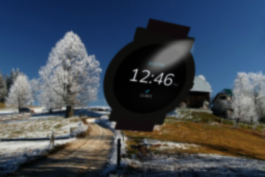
12:46
